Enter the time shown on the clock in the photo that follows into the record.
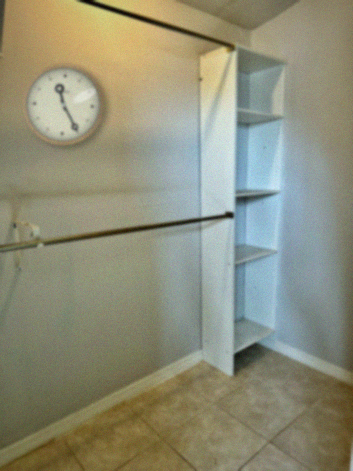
11:25
